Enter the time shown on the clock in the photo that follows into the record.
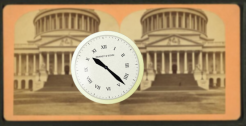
10:23
